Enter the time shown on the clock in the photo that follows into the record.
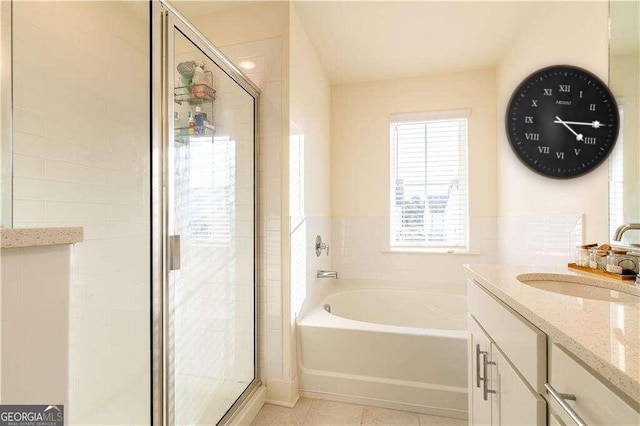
4:15
